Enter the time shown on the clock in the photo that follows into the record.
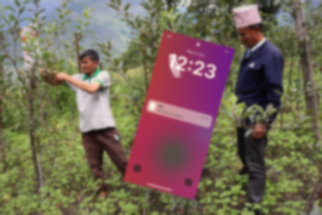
12:23
